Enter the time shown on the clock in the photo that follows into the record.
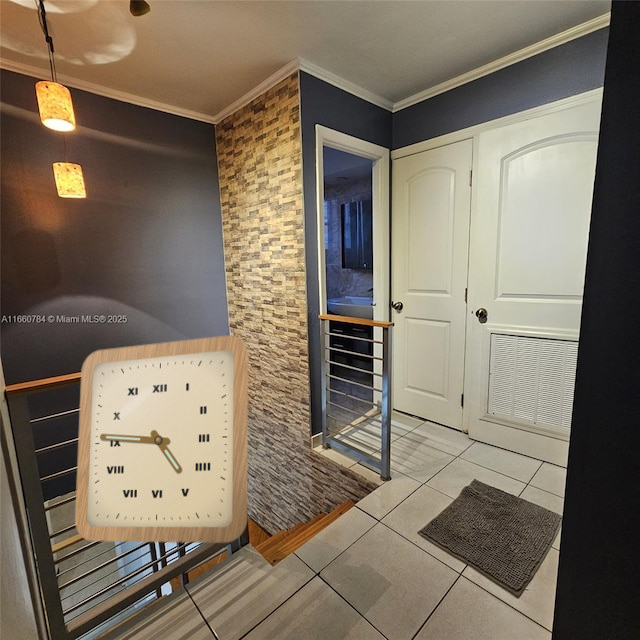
4:46
